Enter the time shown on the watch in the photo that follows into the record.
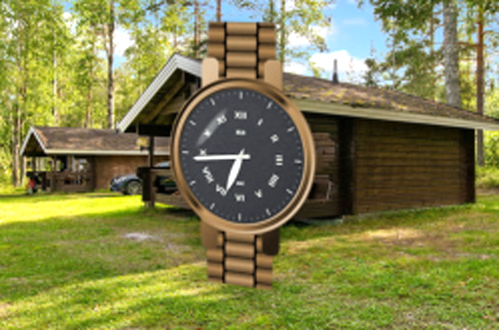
6:44
